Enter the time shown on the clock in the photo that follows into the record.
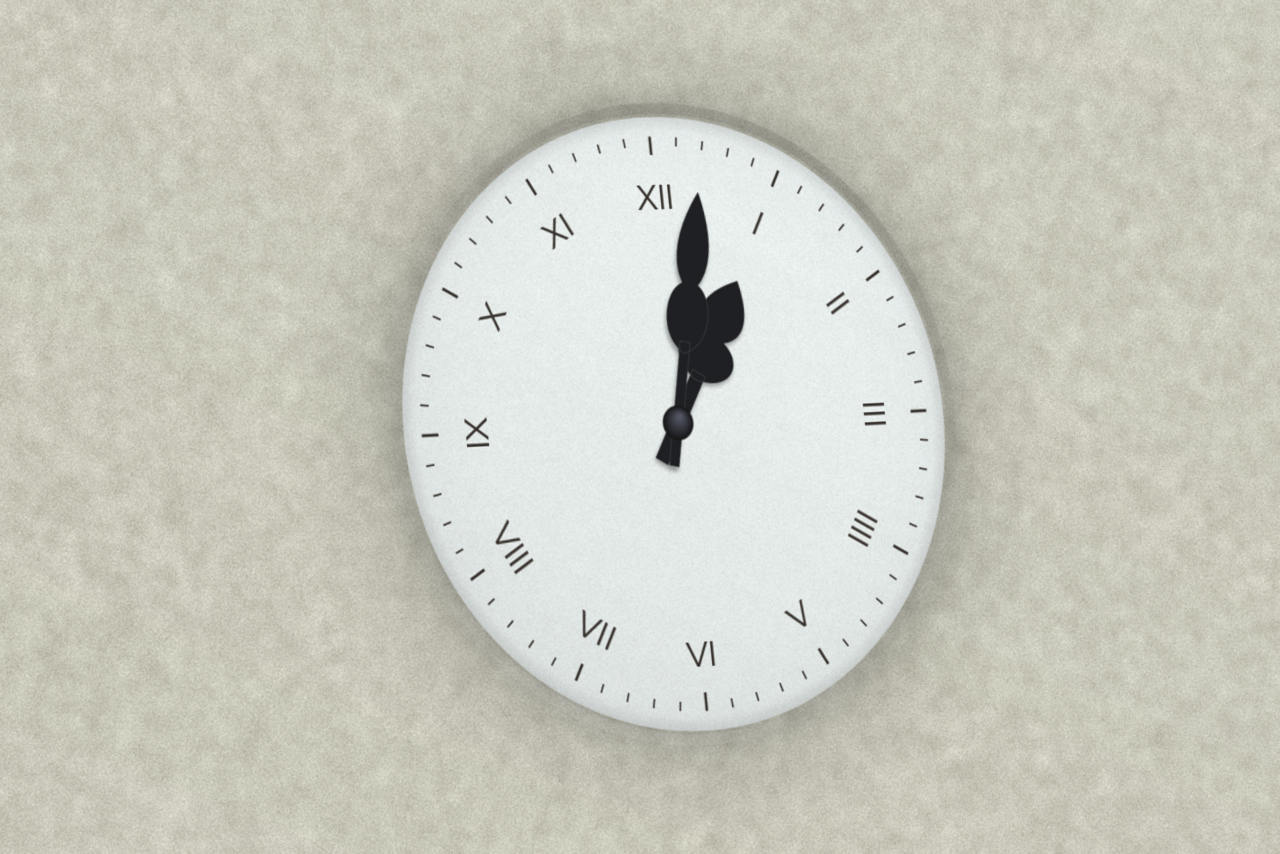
1:02
